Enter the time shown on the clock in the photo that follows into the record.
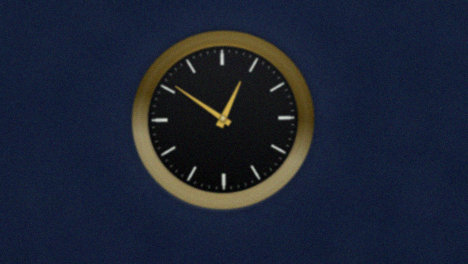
12:51
